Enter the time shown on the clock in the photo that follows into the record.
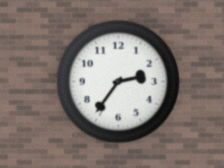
2:36
